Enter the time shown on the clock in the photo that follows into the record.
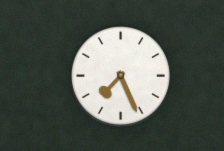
7:26
